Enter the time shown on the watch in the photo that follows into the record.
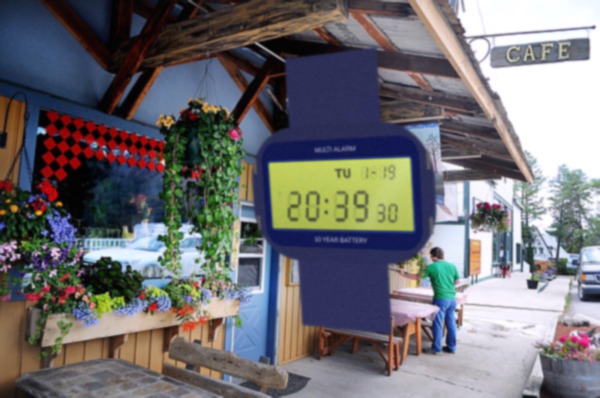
20:39:30
